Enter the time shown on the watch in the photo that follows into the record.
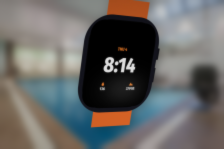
8:14
